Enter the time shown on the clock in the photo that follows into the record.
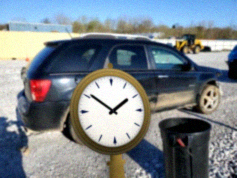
1:51
